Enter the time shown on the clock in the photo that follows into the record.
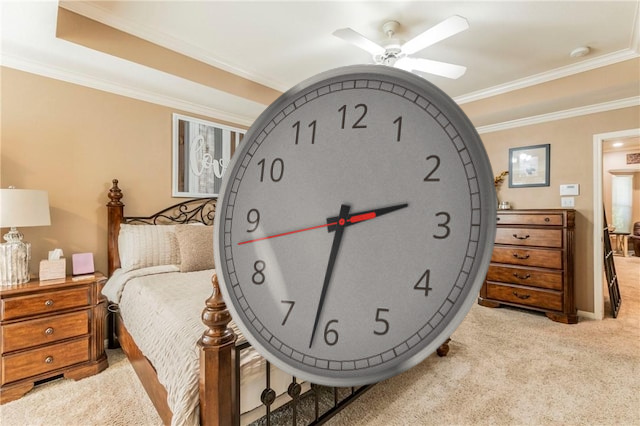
2:31:43
